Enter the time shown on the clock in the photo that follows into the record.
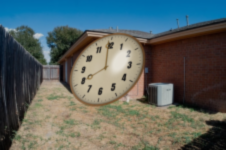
7:59
